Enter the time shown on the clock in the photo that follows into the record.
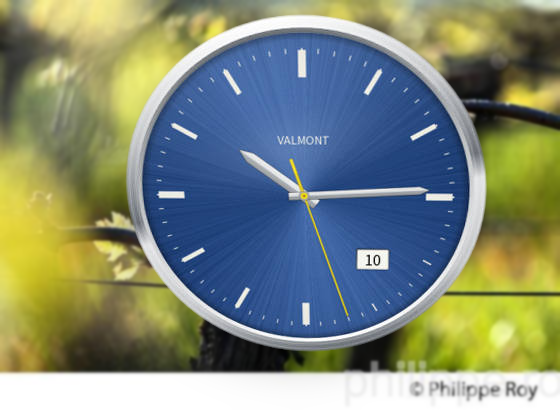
10:14:27
